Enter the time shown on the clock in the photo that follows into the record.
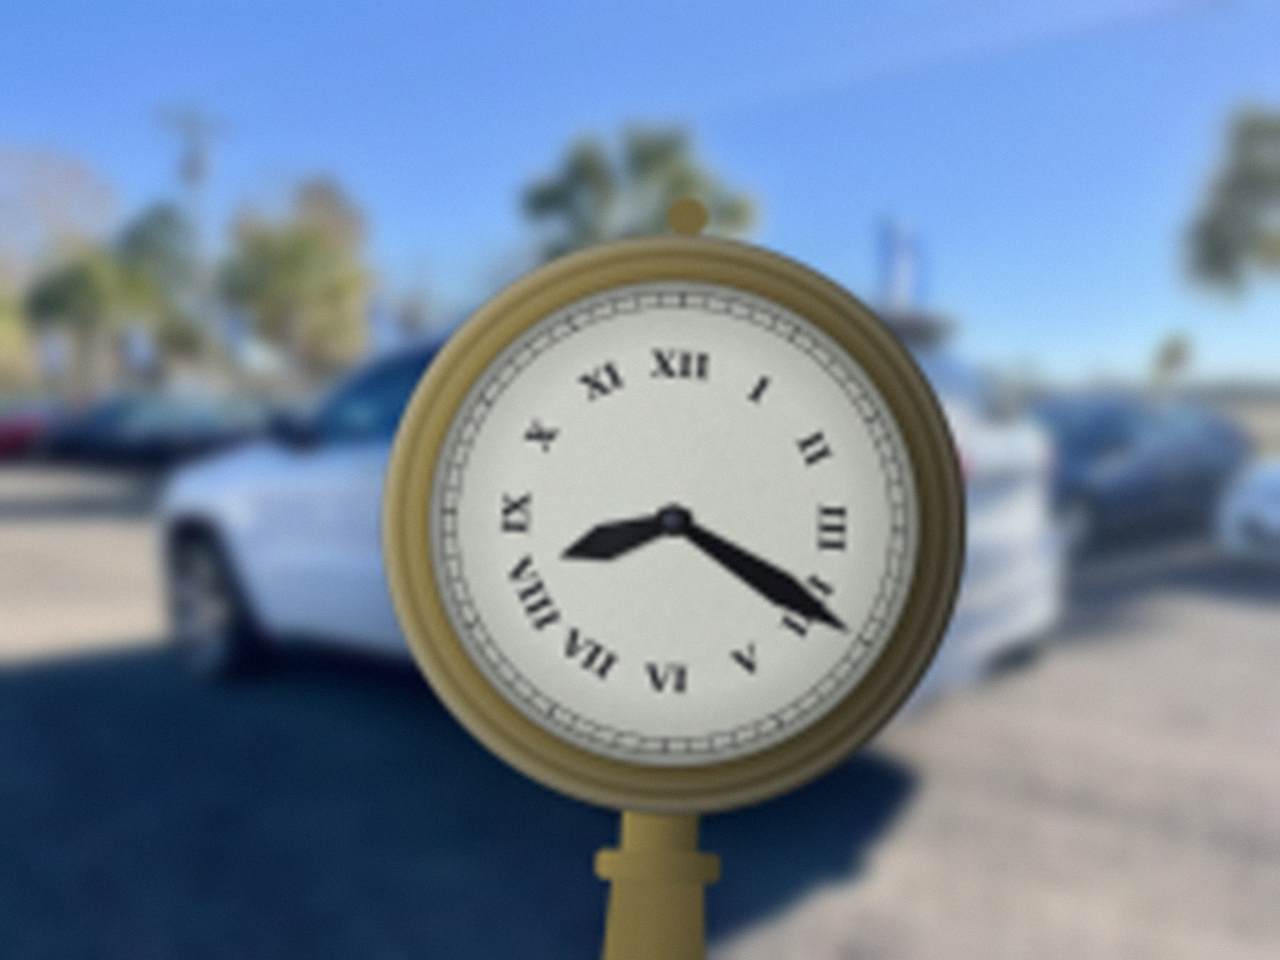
8:20
